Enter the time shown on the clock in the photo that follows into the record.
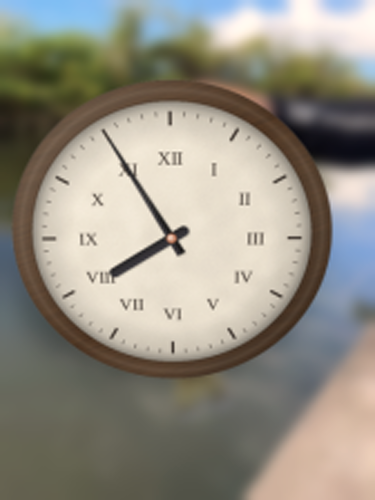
7:55
